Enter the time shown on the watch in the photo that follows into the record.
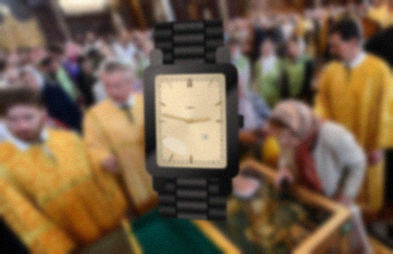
2:47
